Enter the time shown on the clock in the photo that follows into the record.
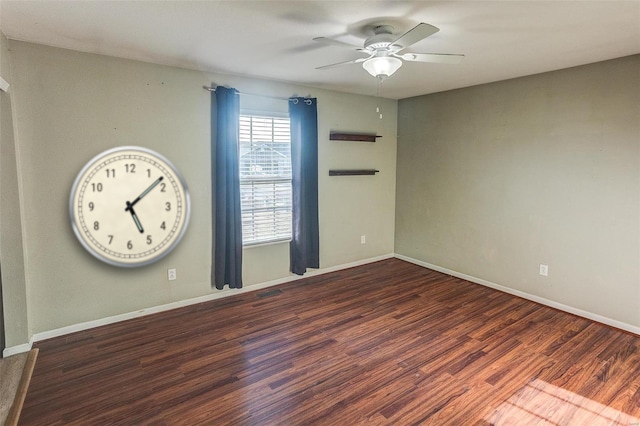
5:08
